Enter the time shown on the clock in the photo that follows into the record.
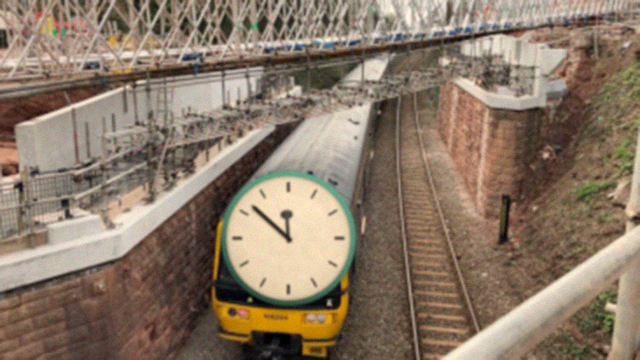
11:52
